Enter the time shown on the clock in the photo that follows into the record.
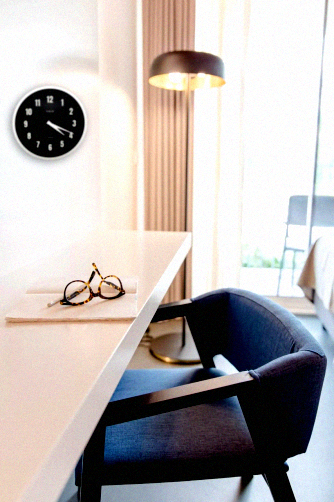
4:19
